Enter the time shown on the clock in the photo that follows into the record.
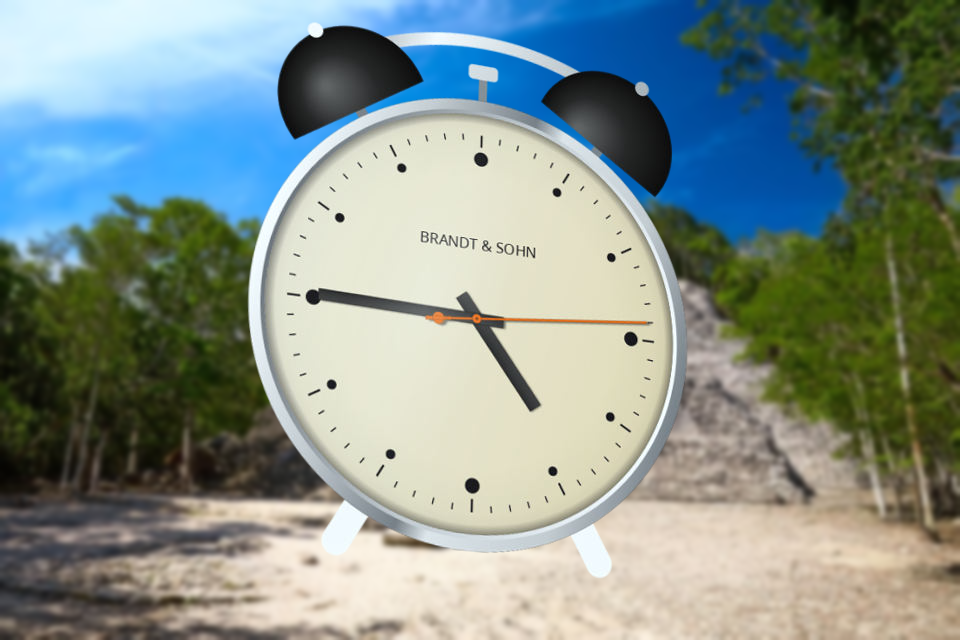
4:45:14
